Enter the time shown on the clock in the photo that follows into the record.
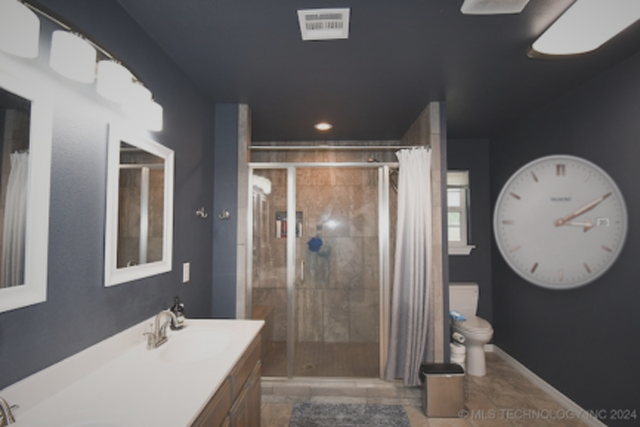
3:10
